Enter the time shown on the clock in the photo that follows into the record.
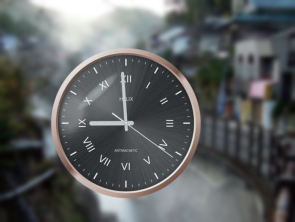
8:59:21
